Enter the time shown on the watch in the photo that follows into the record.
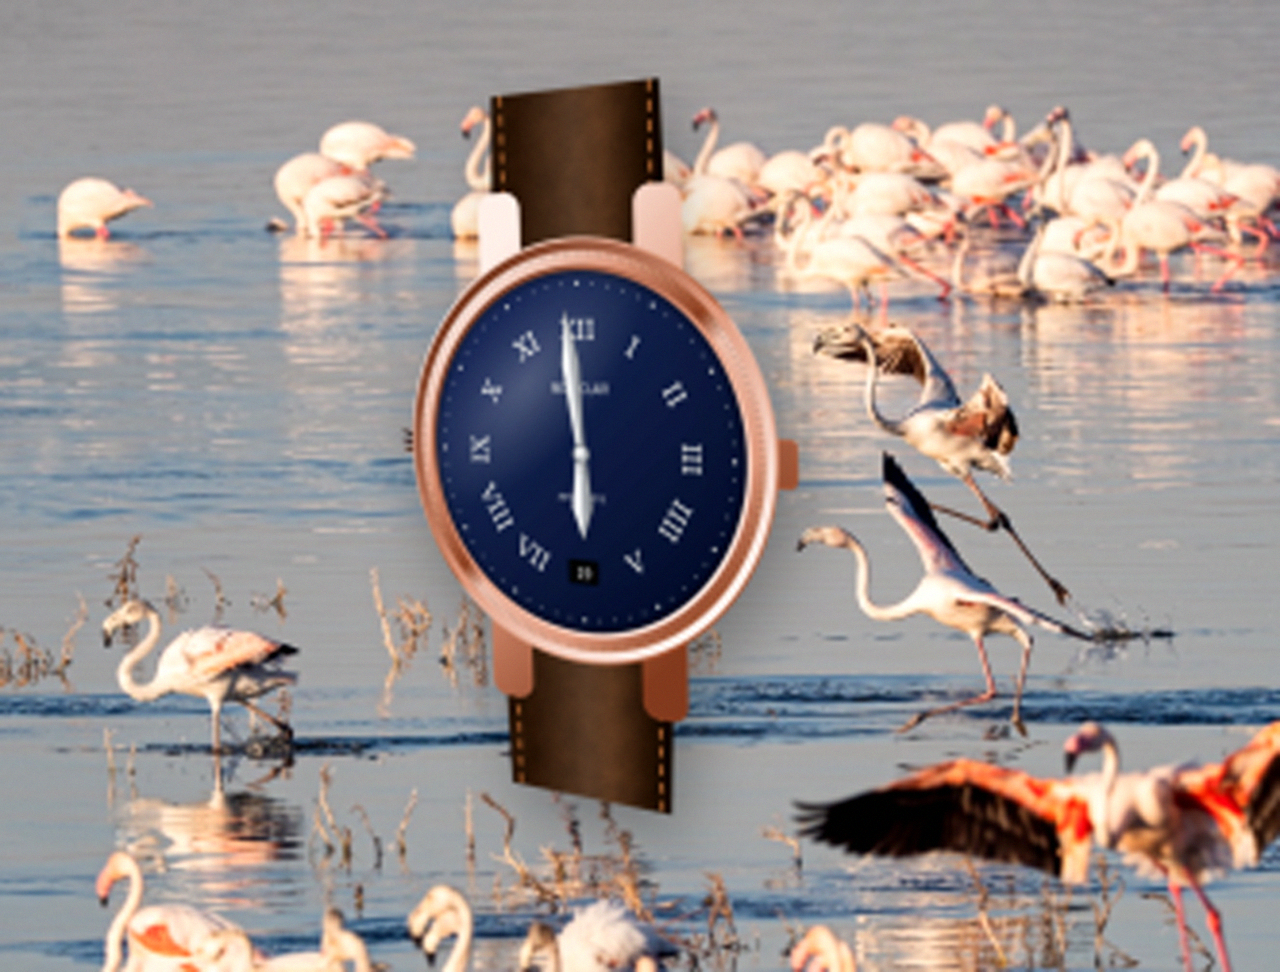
5:59
